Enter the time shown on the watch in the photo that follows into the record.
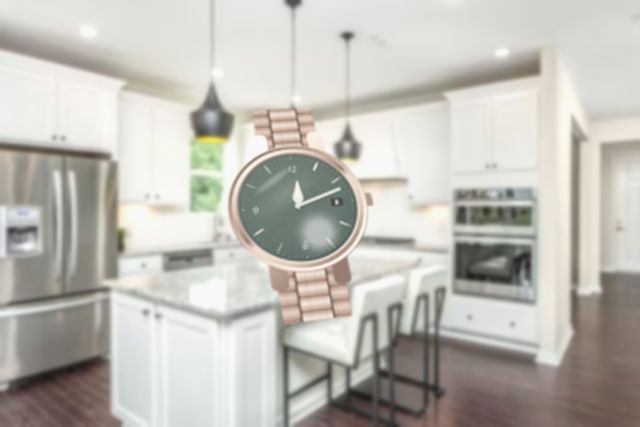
12:12
